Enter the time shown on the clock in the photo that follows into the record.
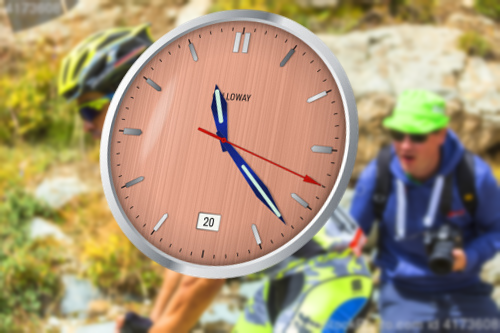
11:22:18
